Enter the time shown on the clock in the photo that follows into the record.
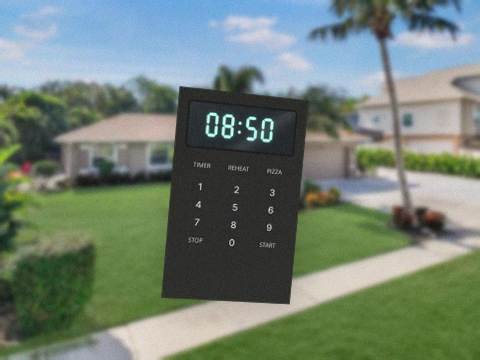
8:50
